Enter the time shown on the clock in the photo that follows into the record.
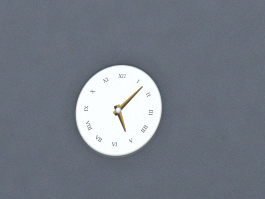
5:07
